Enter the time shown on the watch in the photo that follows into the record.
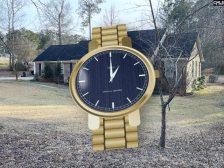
1:00
